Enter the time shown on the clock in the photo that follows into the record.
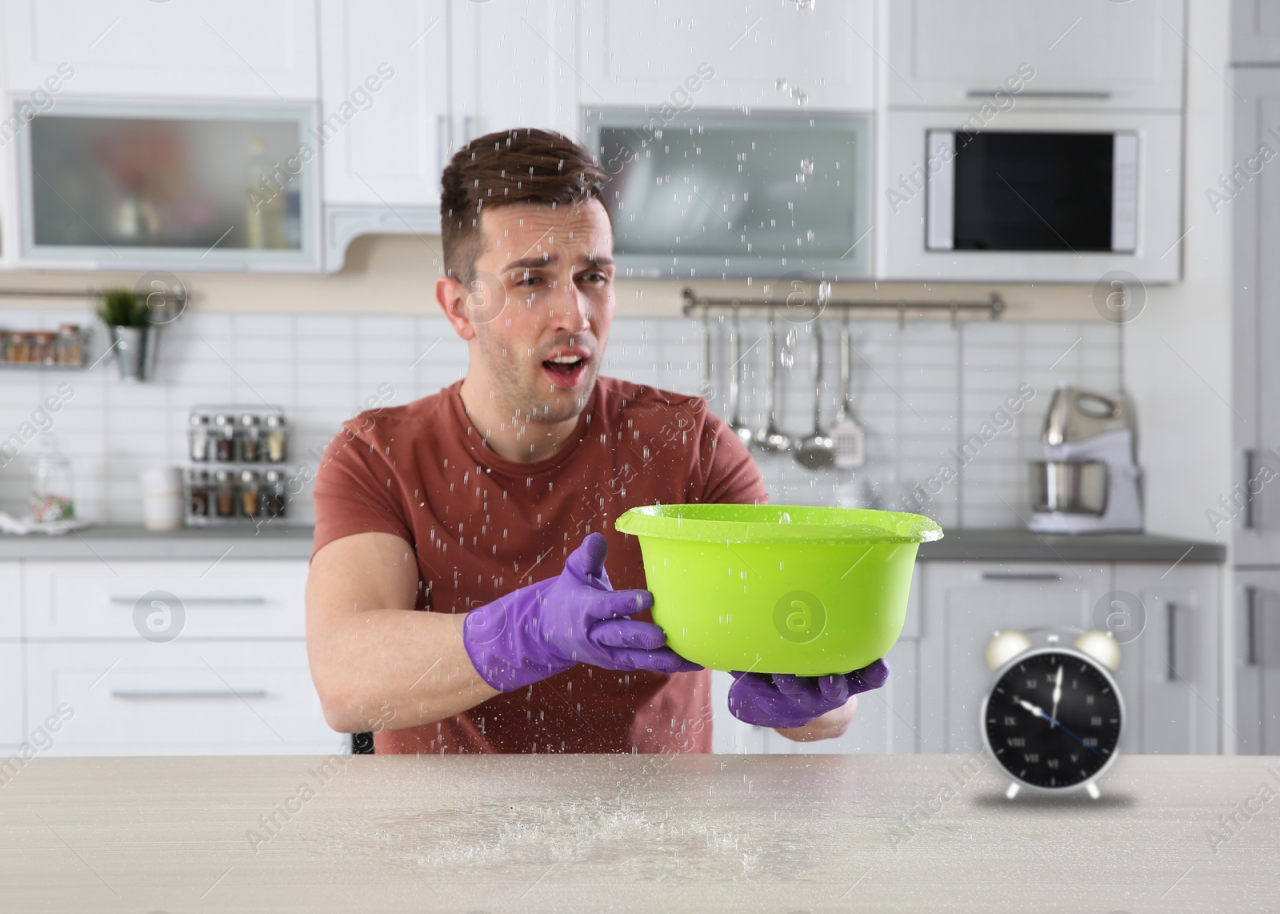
10:01:21
